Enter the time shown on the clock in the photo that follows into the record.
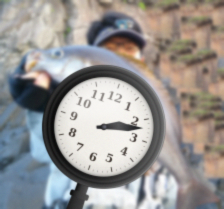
2:12
